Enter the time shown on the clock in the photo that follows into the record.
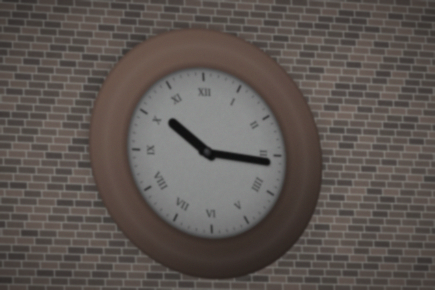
10:16
